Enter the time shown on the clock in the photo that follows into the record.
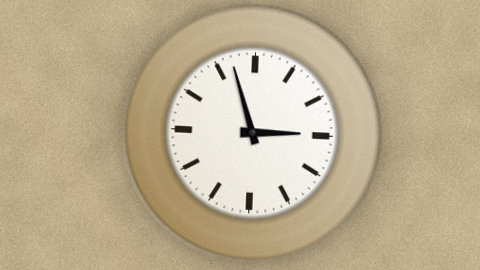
2:57
